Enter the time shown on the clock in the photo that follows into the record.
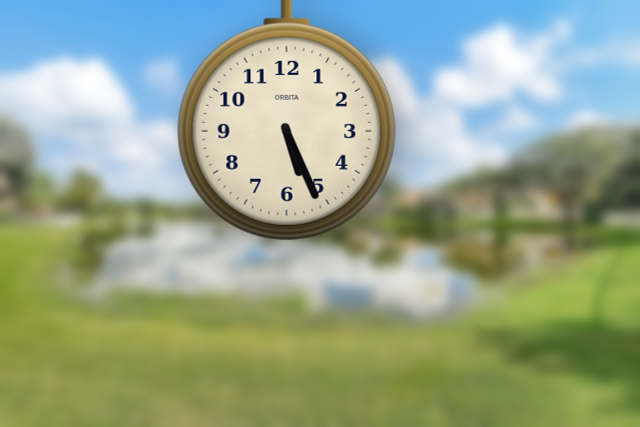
5:26
